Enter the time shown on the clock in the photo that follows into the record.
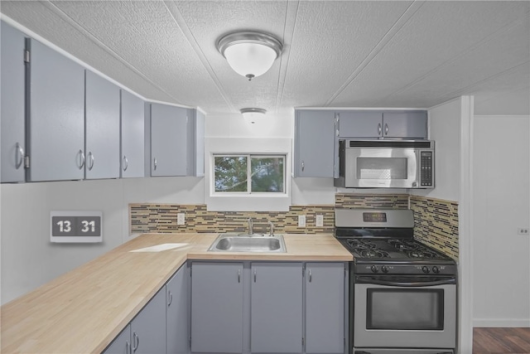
13:31
